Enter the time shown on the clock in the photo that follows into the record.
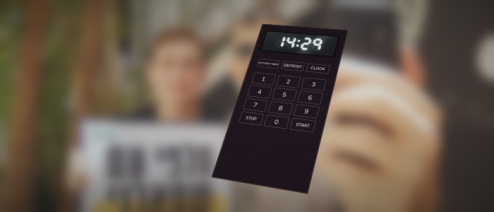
14:29
